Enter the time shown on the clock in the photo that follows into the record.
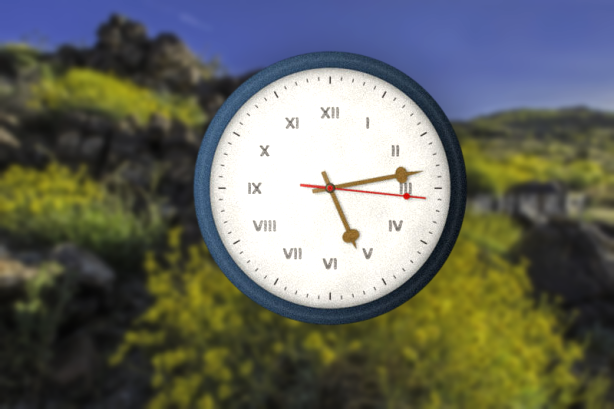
5:13:16
